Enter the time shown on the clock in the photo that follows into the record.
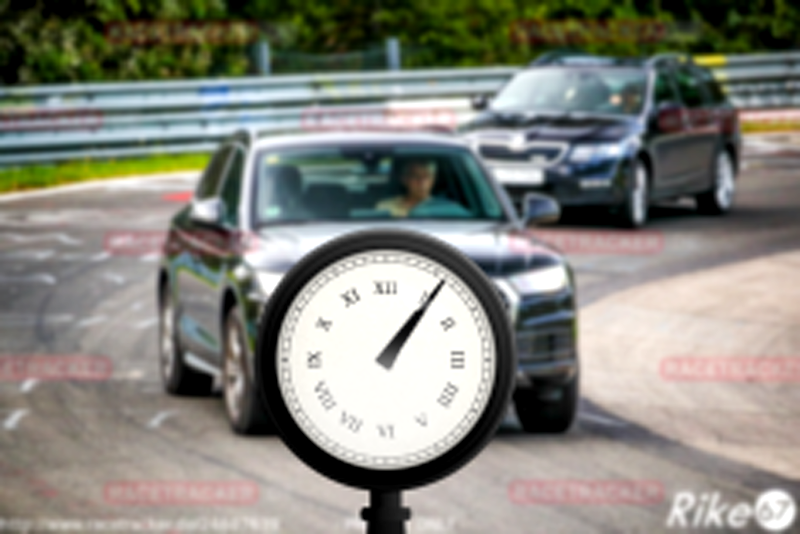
1:06
